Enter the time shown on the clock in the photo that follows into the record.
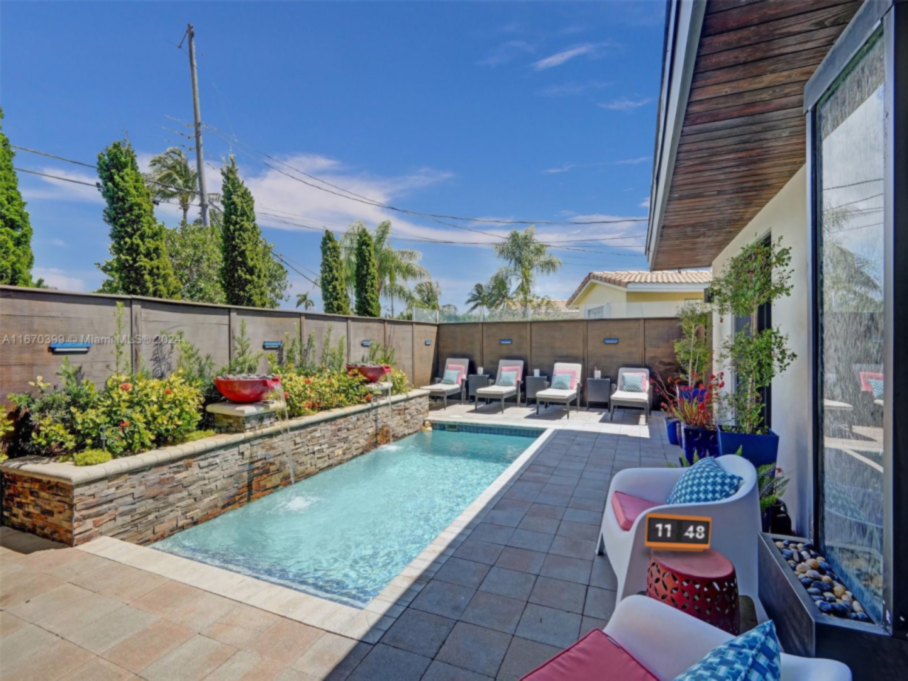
11:48
